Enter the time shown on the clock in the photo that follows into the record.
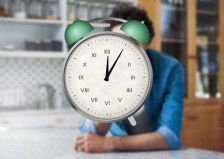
12:05
